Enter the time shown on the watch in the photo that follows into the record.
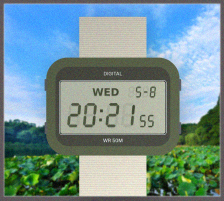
20:21:55
